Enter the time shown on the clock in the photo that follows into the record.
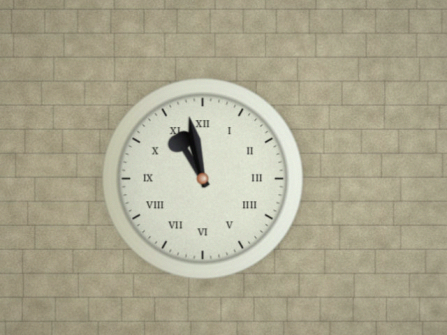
10:58
